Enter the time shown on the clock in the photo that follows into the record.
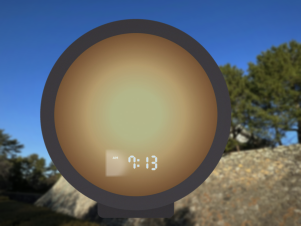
7:13
